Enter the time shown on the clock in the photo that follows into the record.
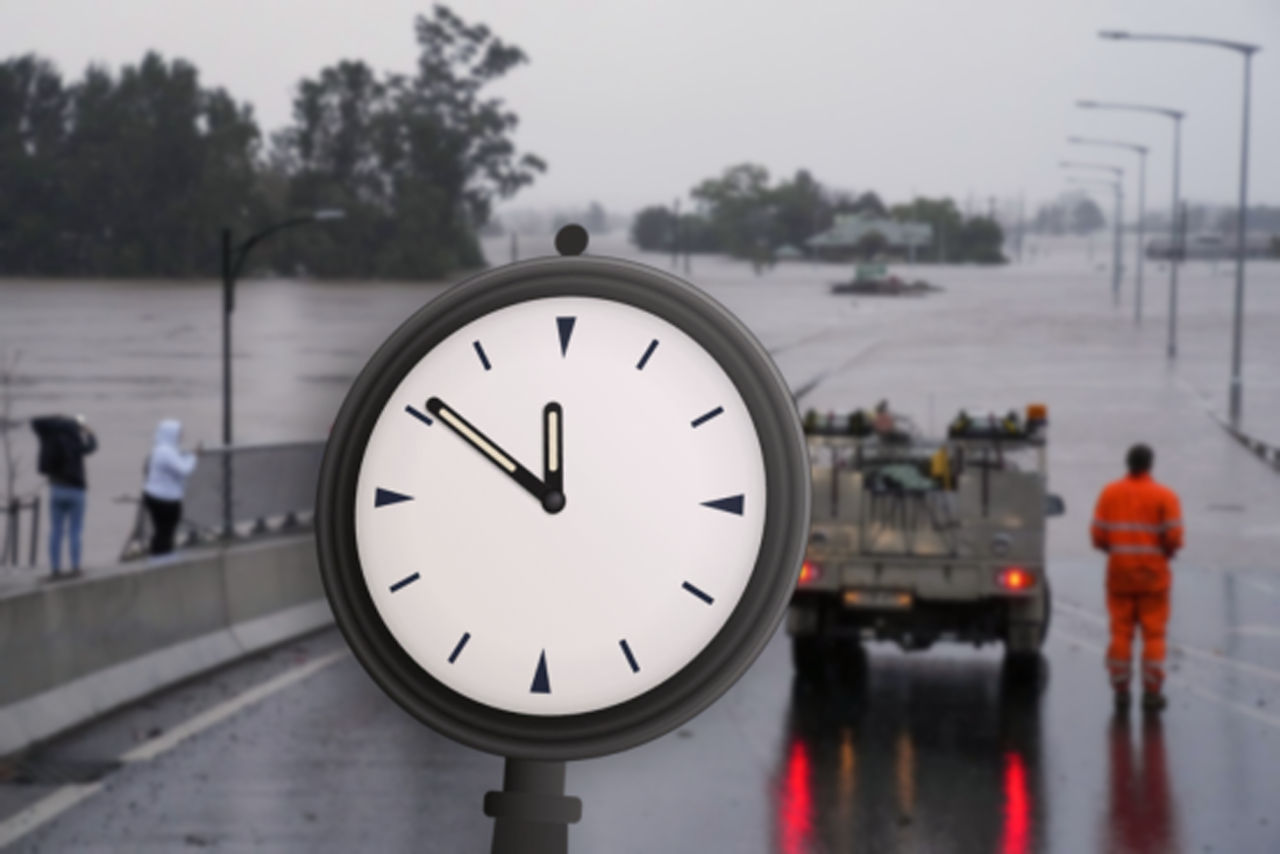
11:51
